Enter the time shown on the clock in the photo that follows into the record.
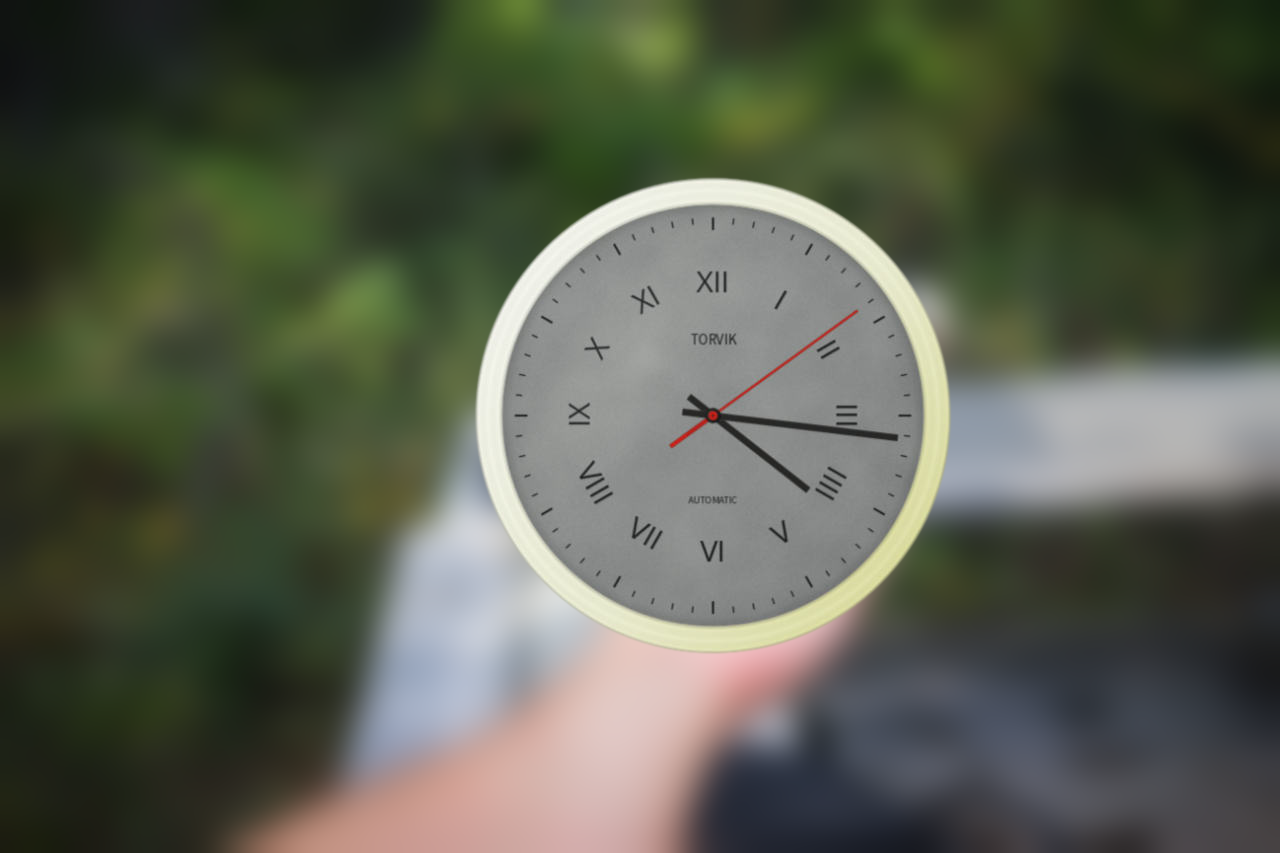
4:16:09
